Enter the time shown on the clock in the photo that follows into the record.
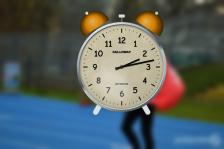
2:13
